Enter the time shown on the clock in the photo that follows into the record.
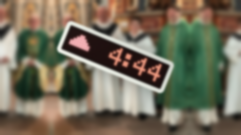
4:44
